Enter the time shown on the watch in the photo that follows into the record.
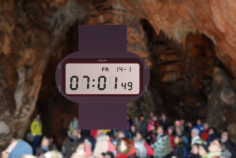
7:01:49
